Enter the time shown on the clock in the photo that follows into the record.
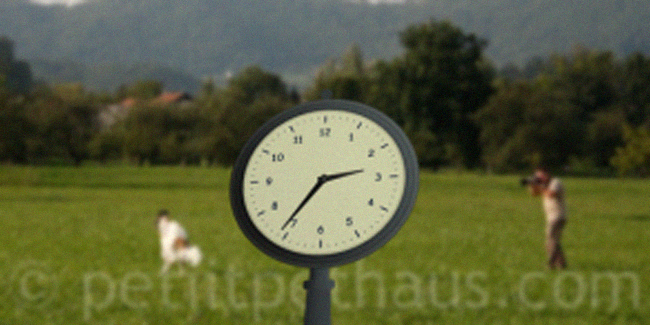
2:36
